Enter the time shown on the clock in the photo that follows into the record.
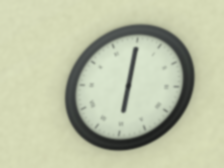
6:00
